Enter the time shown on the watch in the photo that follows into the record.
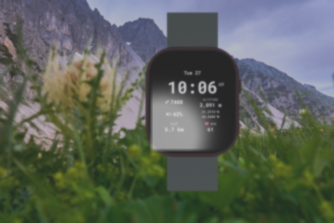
10:06
